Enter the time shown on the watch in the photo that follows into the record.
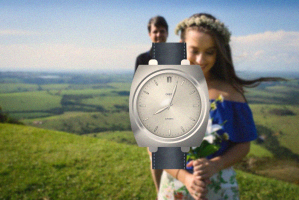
8:03
